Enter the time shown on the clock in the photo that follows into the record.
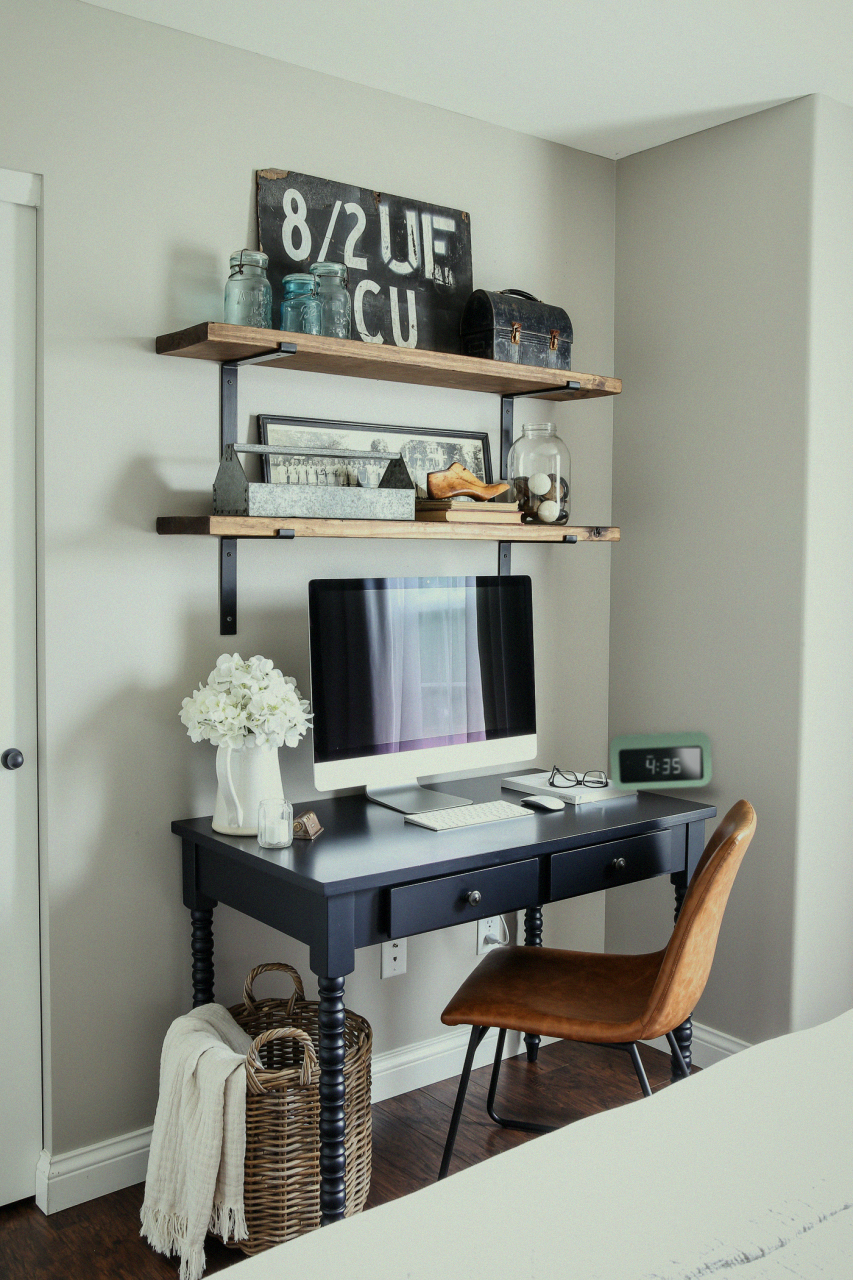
4:35
